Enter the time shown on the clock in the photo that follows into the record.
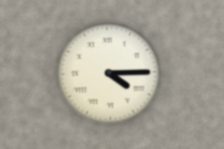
4:15
